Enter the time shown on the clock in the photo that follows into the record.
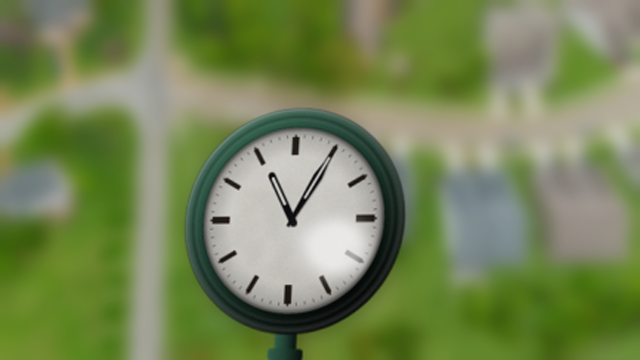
11:05
